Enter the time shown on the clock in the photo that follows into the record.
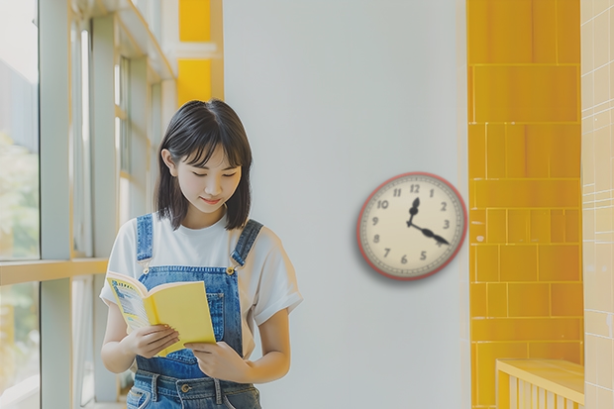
12:19
